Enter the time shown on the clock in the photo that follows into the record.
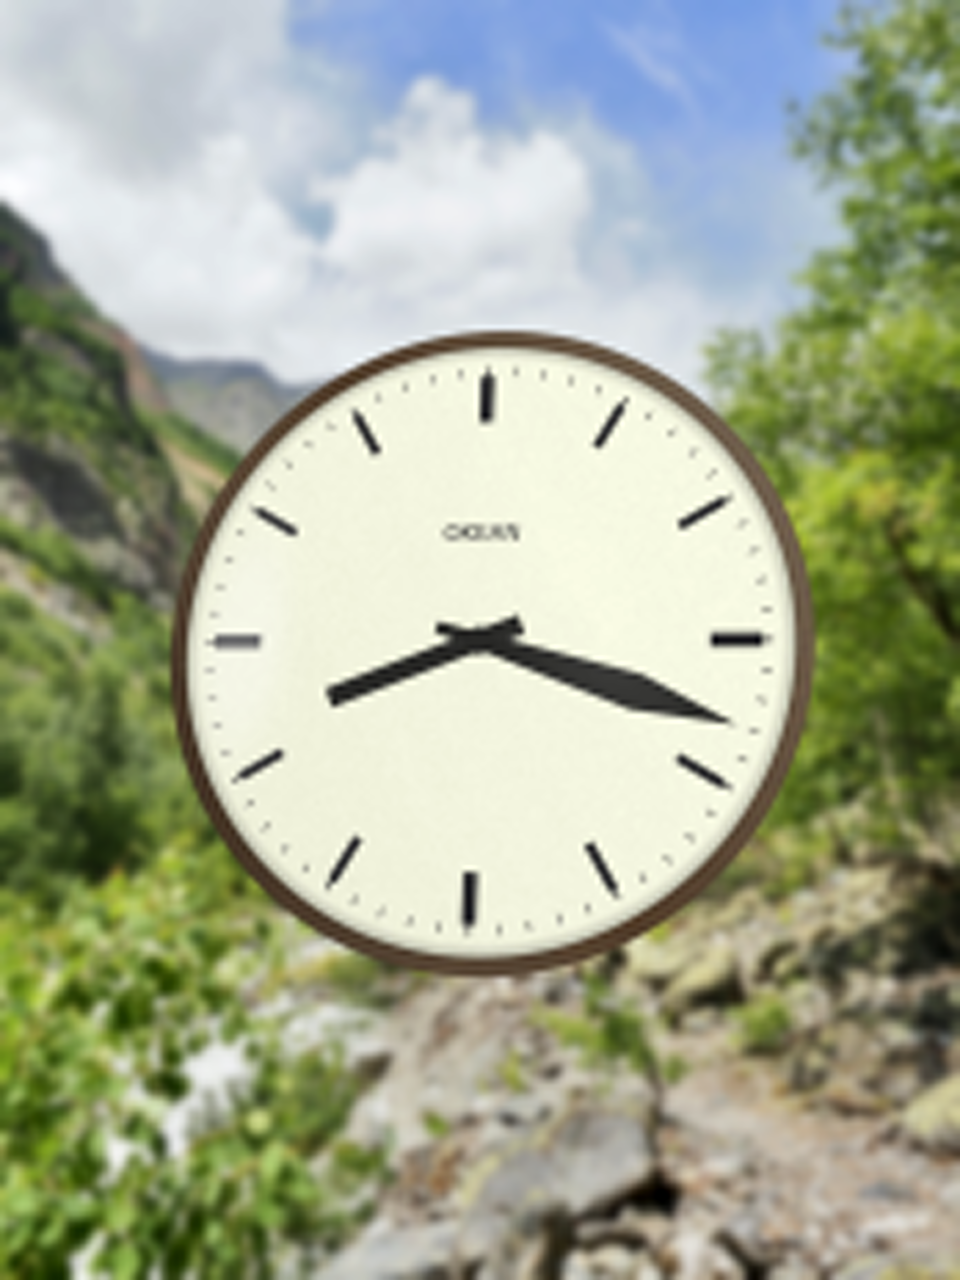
8:18
